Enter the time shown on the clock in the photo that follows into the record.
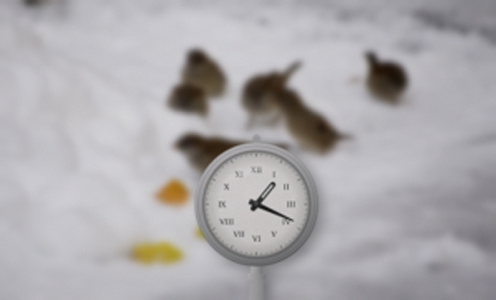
1:19
